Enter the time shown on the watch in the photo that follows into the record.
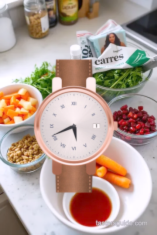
5:41
